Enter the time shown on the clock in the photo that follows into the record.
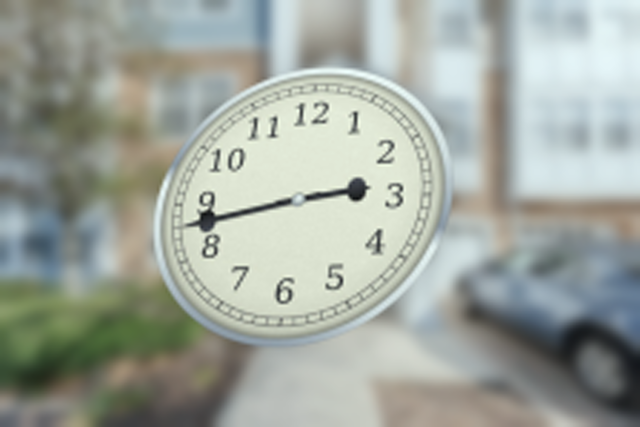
2:43
